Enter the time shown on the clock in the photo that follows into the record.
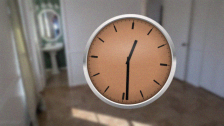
12:29
